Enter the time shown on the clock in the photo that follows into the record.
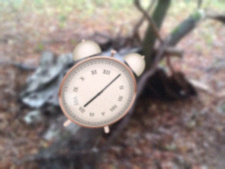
7:05
